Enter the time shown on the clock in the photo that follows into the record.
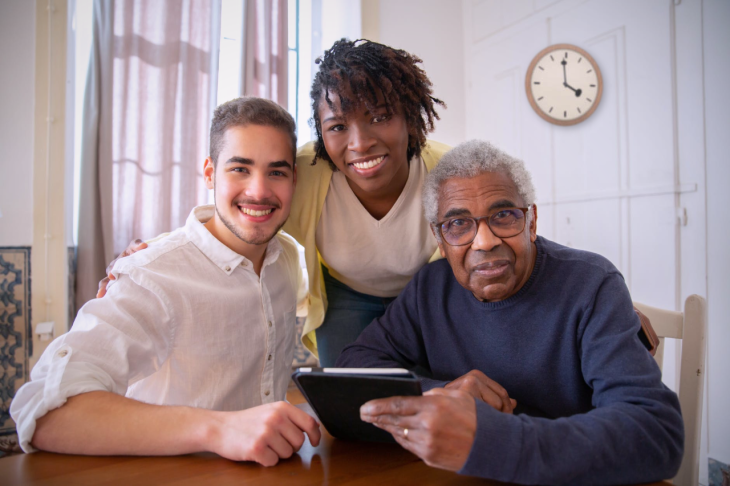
3:59
